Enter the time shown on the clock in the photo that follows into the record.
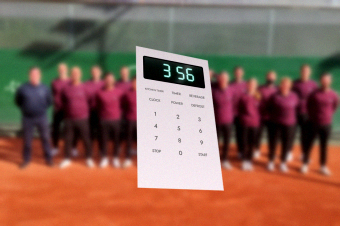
3:56
